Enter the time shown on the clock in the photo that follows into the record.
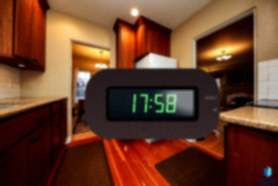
17:58
